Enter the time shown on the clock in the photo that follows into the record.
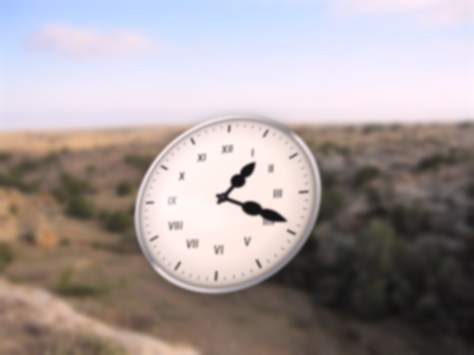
1:19
